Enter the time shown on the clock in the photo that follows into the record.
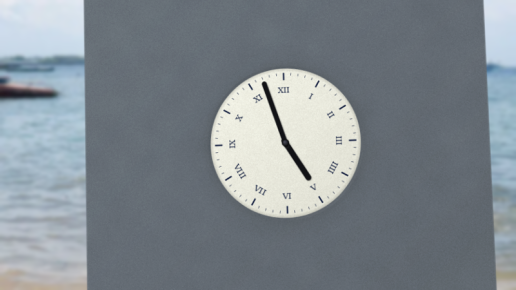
4:57
